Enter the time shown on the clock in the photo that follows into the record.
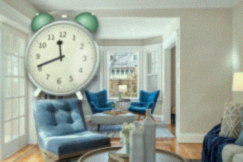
11:41
